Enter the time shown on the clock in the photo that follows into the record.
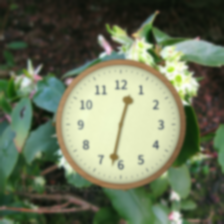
12:32
